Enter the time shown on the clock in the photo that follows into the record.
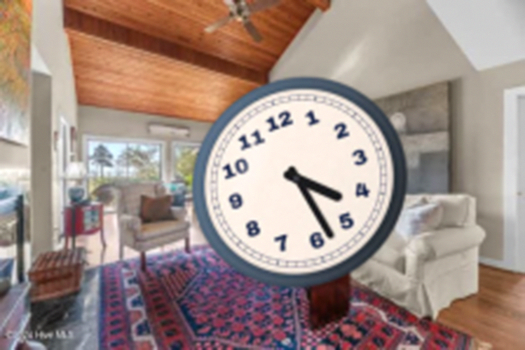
4:28
